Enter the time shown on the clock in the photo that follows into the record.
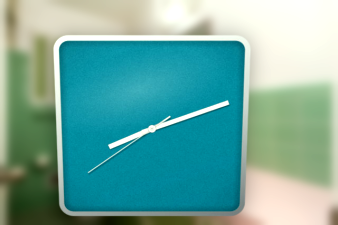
8:11:39
